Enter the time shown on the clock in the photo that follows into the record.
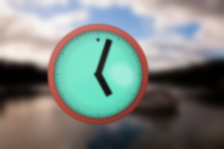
5:03
